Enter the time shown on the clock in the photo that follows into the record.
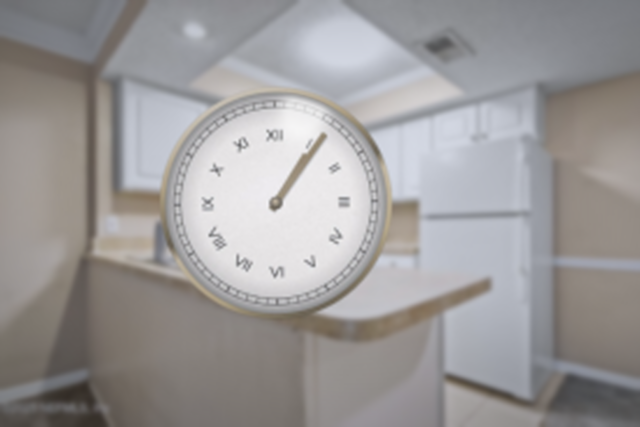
1:06
